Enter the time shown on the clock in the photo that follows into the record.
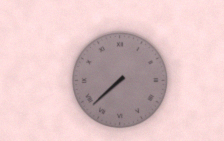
7:38
